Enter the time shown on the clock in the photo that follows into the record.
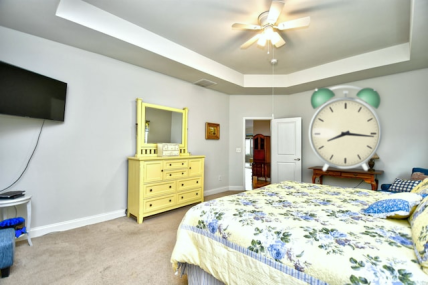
8:16
